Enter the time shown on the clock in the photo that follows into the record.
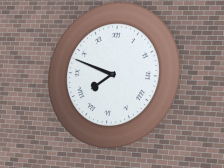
7:48
